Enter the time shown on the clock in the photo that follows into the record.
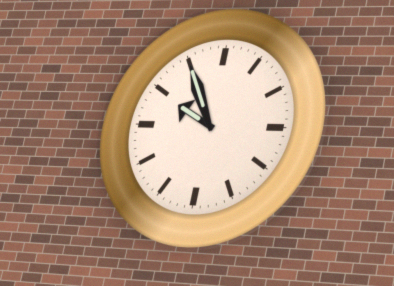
9:55
